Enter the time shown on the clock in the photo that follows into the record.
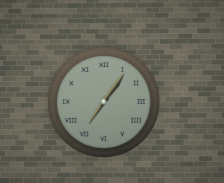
7:06
